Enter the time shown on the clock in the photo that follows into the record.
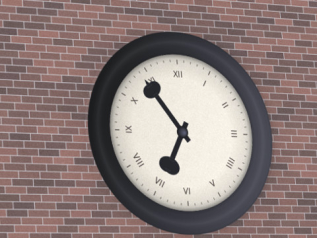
6:54
